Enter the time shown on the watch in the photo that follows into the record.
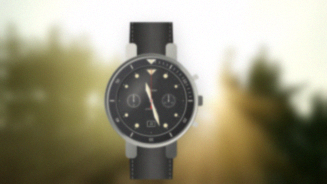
11:27
